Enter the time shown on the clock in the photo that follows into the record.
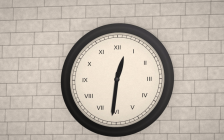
12:31
